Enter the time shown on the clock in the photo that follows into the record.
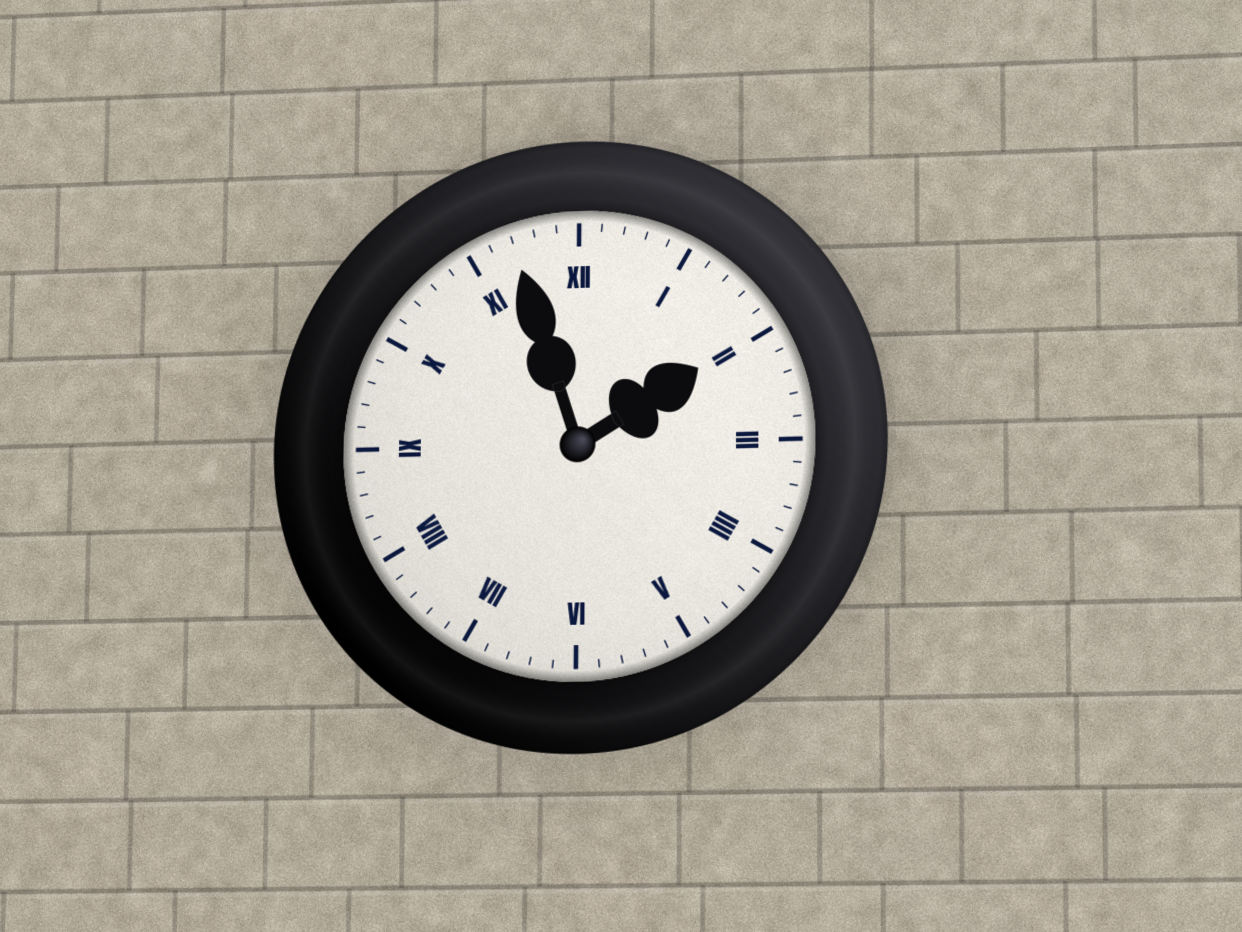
1:57
